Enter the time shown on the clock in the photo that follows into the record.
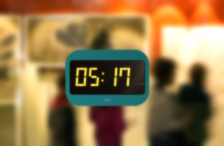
5:17
